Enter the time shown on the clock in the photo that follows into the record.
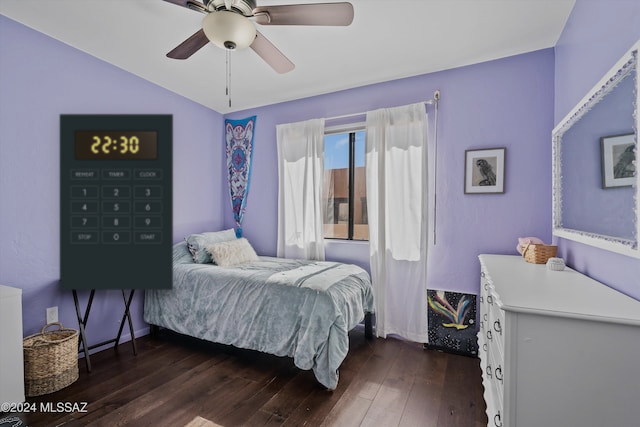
22:30
